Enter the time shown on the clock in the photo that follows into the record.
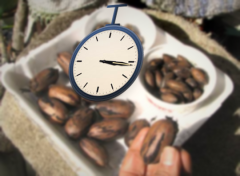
3:16
